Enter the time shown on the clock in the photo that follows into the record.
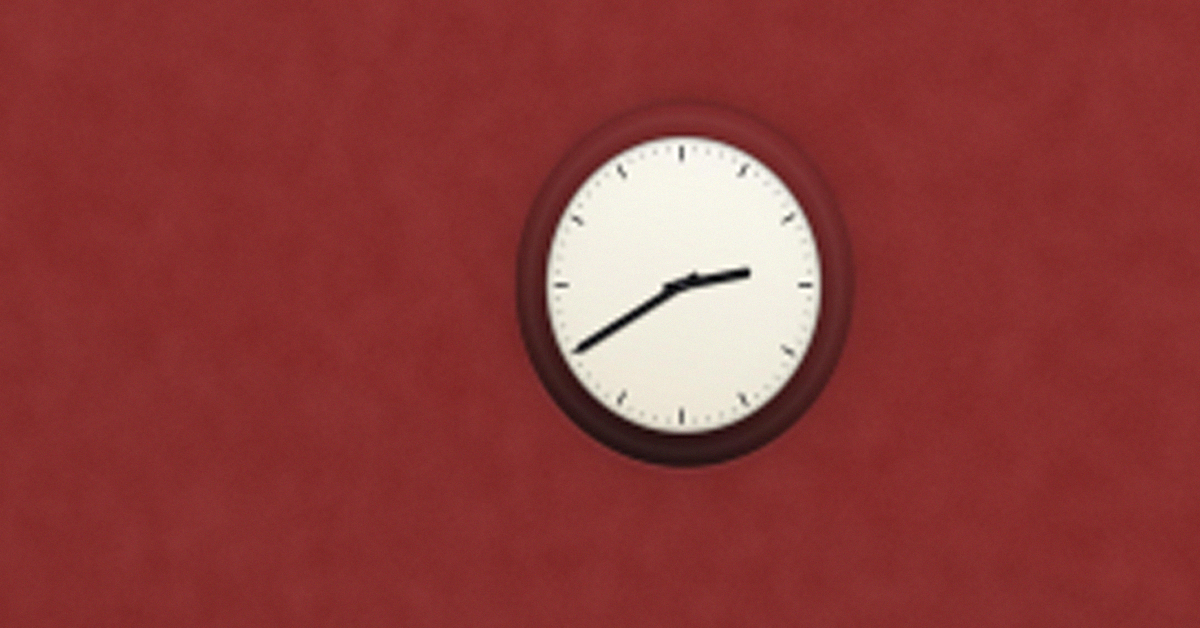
2:40
